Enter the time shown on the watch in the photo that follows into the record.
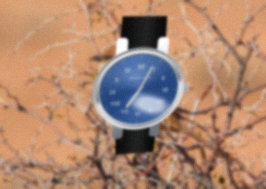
7:04
